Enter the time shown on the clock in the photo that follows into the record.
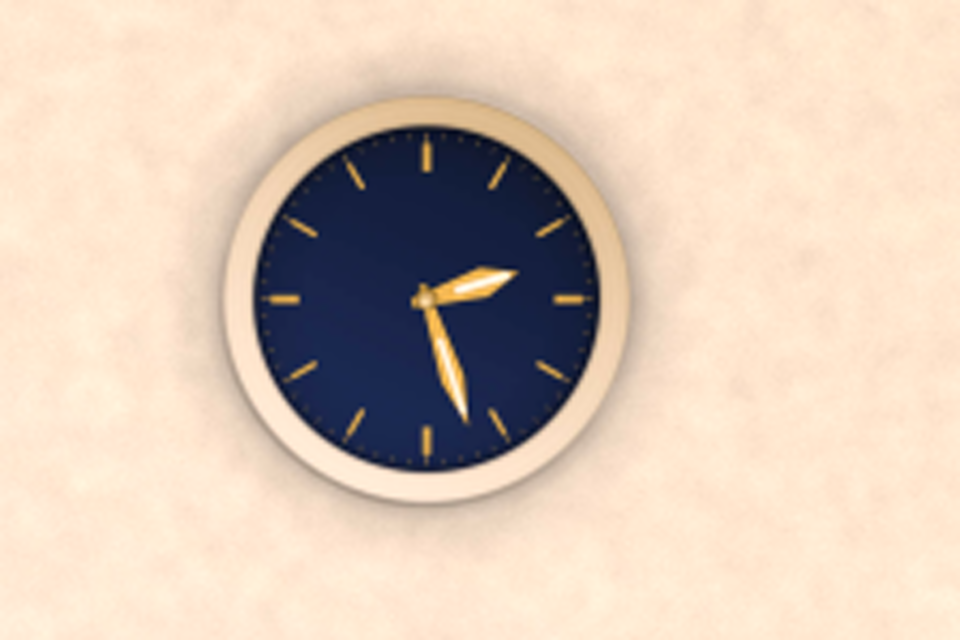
2:27
